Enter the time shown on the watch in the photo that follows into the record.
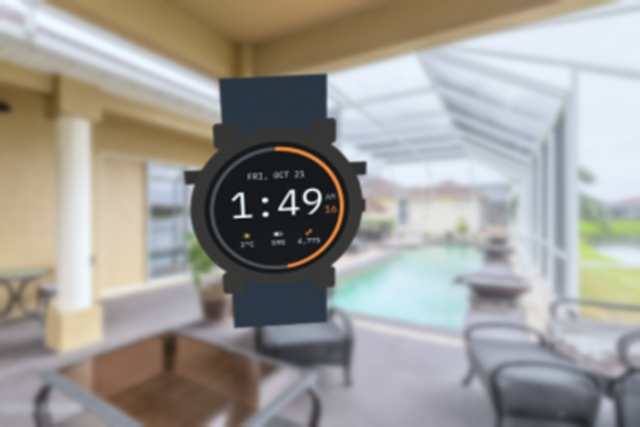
1:49
